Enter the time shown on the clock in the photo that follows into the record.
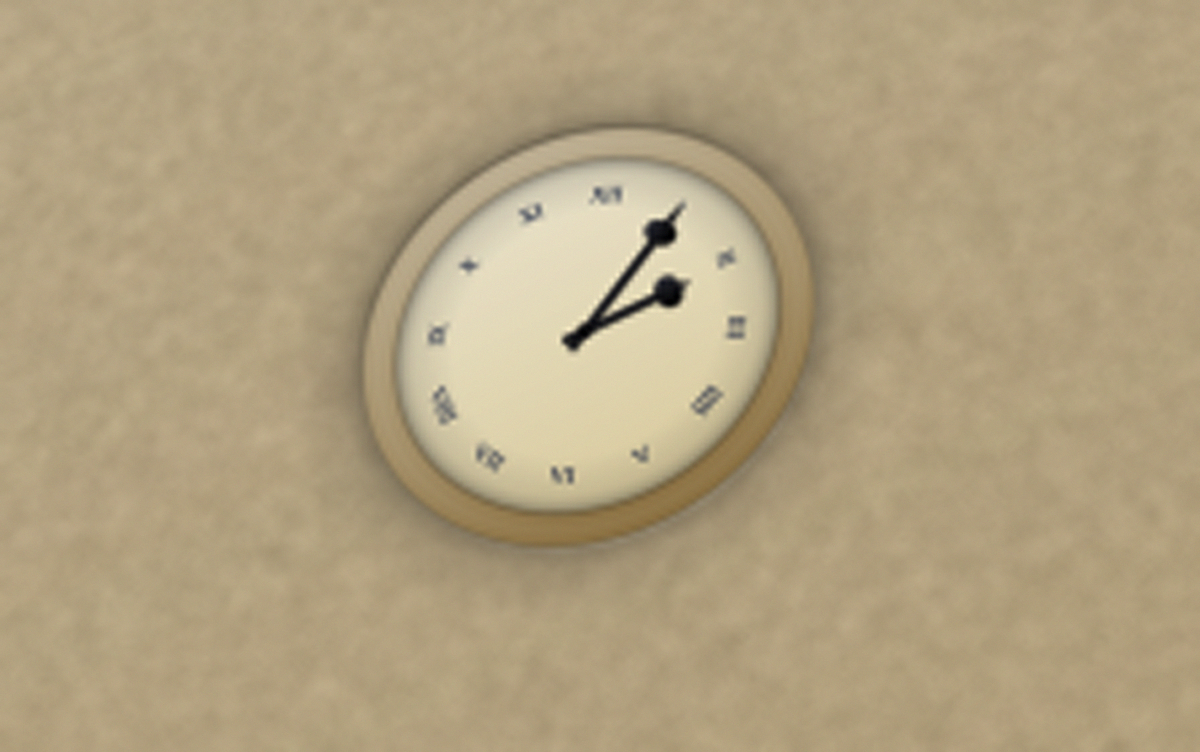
2:05
